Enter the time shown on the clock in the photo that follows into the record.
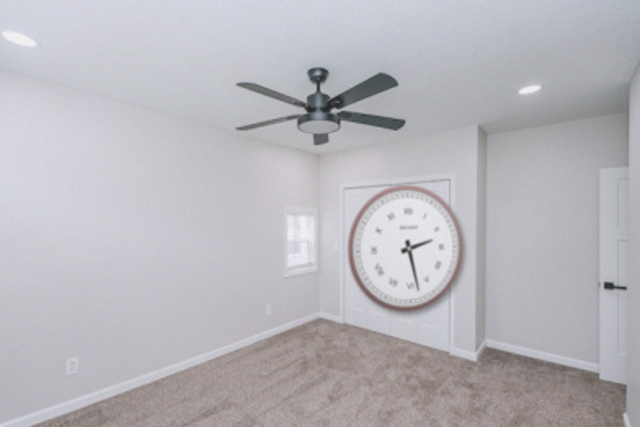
2:28
